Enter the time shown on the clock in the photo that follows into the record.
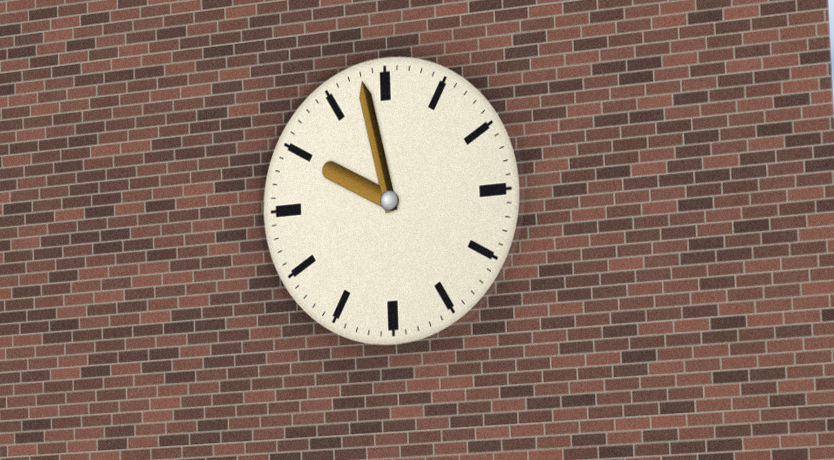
9:58
